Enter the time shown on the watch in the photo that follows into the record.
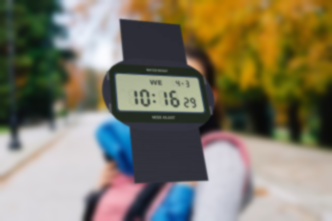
10:16:29
